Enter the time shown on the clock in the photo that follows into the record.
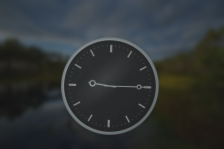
9:15
